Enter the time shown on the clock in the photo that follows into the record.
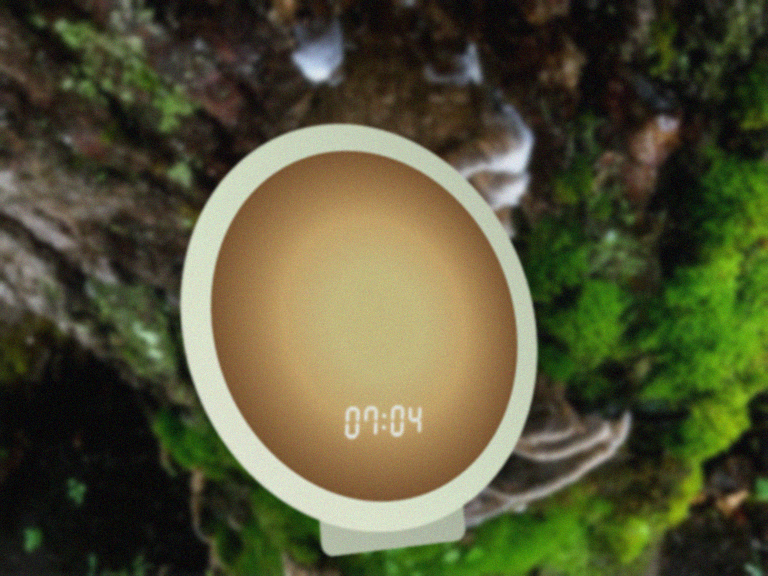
7:04
